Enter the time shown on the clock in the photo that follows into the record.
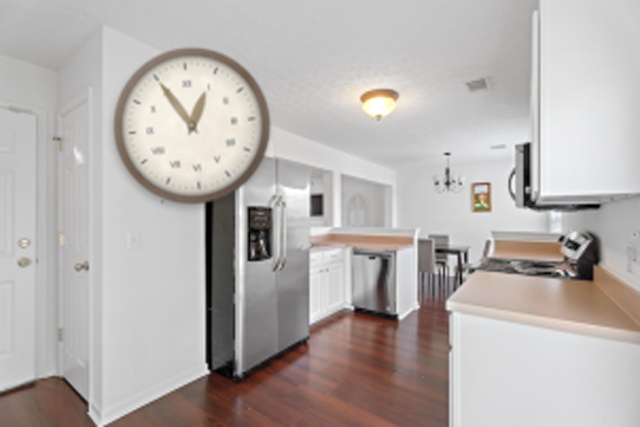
12:55
